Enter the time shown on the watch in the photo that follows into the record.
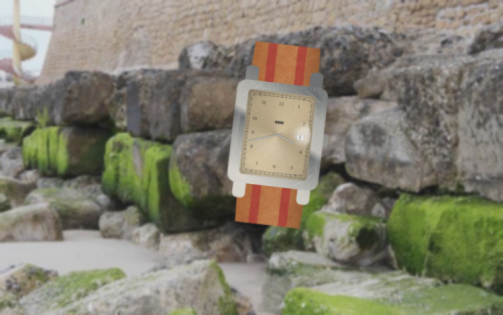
3:42
